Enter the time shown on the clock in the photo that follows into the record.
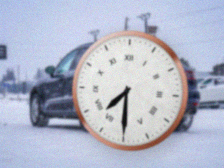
7:30
